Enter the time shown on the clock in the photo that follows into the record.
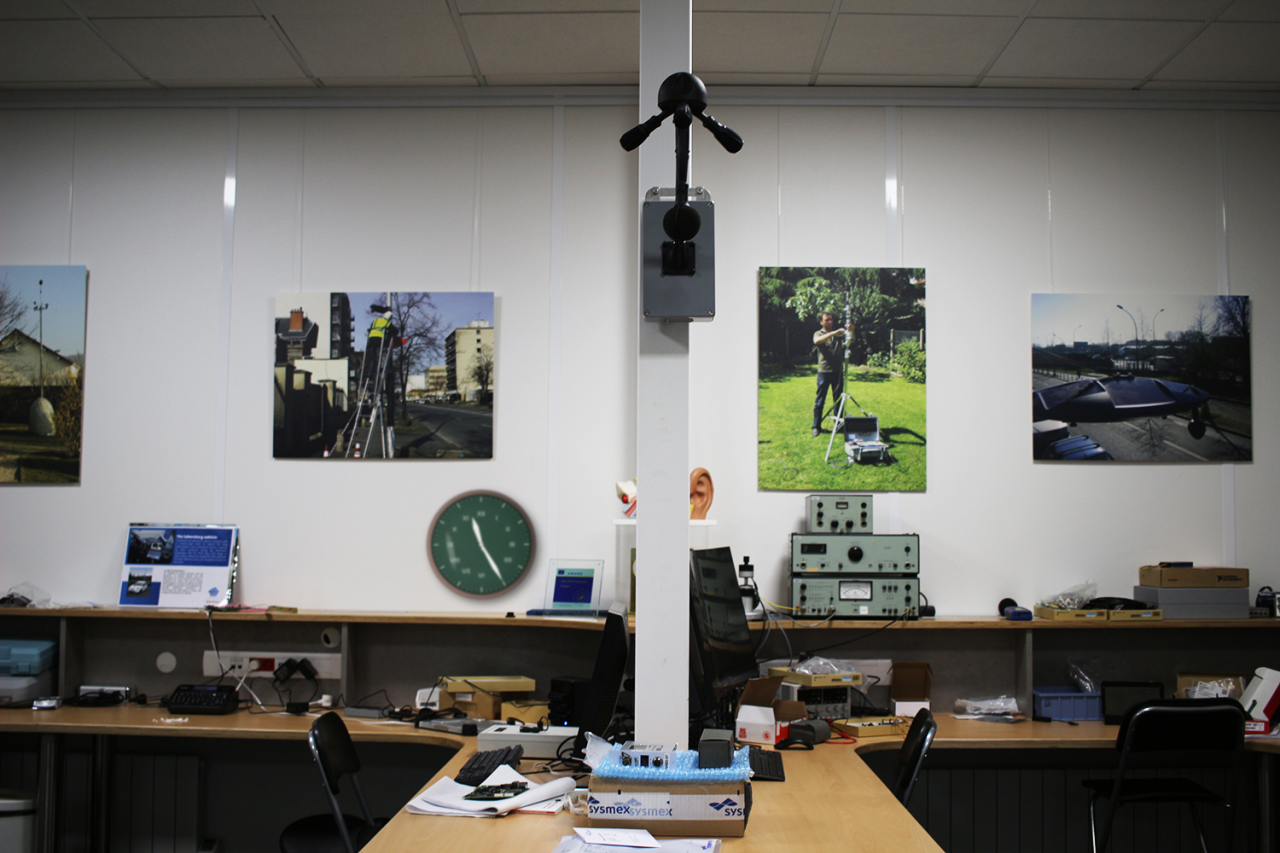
11:25
